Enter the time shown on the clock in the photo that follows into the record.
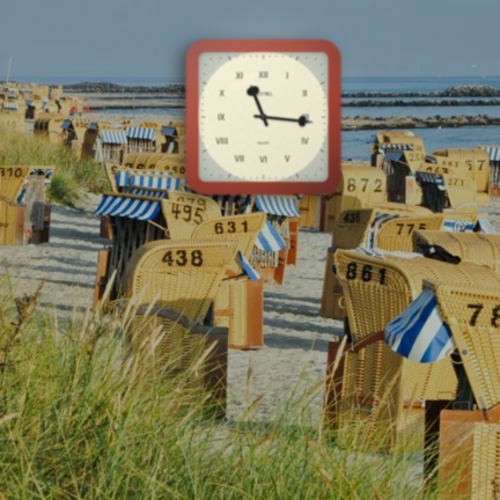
11:16
